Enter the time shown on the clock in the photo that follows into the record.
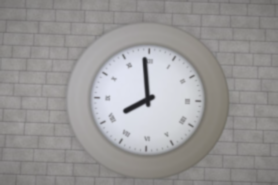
7:59
